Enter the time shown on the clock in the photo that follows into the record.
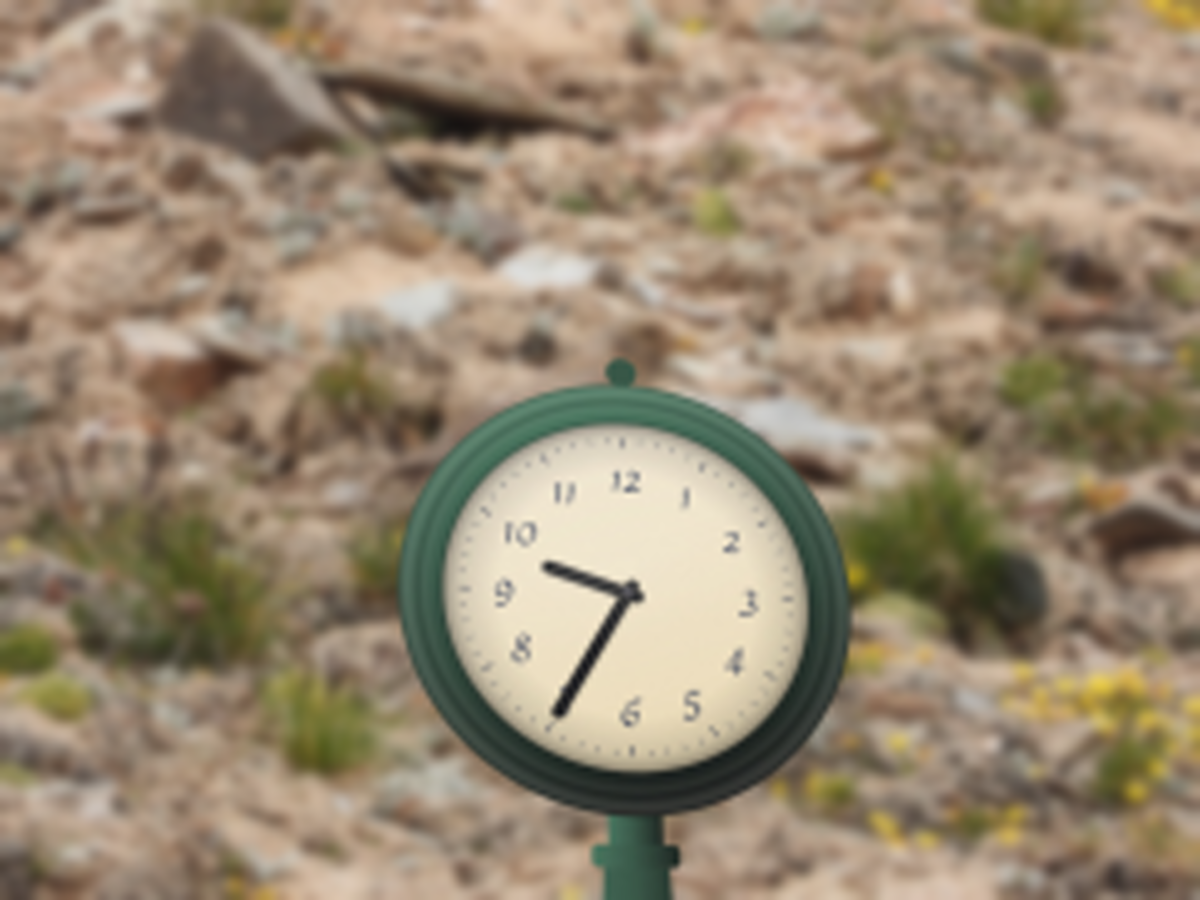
9:35
